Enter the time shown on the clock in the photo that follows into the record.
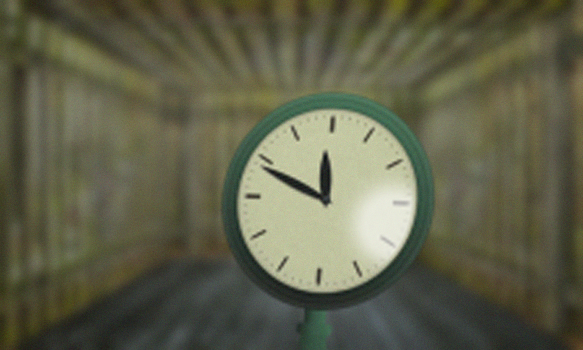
11:49
